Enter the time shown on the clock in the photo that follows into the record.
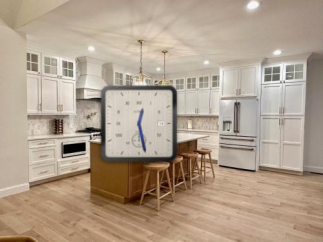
12:28
